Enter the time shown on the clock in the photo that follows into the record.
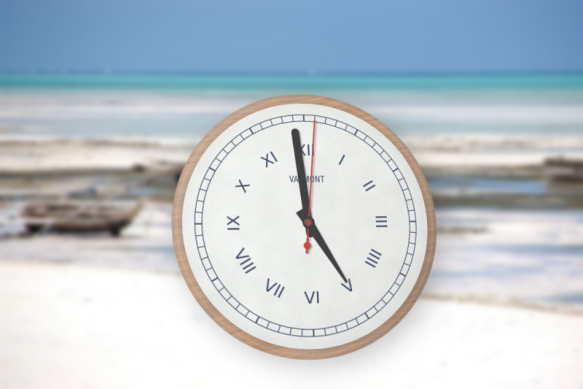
4:59:01
